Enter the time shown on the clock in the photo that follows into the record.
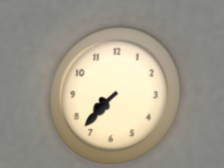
7:37
